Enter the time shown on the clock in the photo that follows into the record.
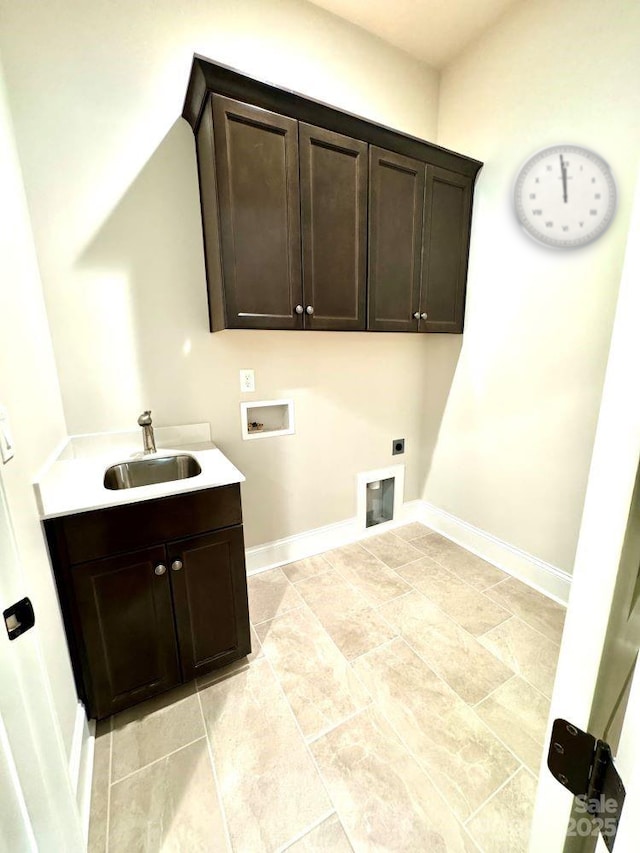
11:59
